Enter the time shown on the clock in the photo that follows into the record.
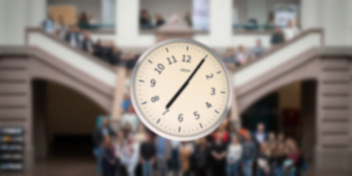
7:05
